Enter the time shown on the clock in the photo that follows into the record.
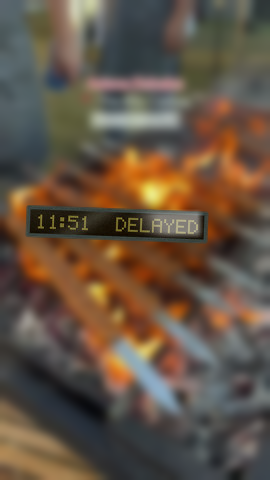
11:51
